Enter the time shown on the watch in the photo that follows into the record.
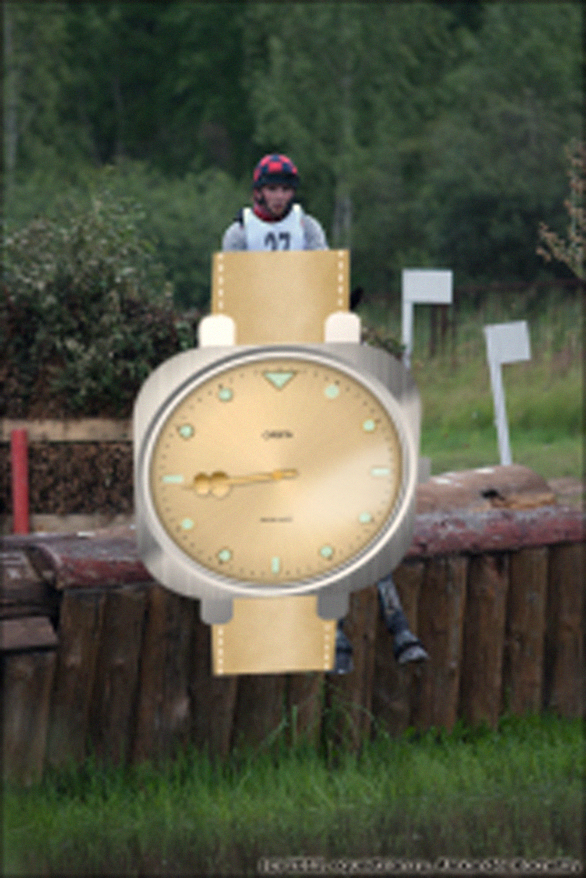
8:44
